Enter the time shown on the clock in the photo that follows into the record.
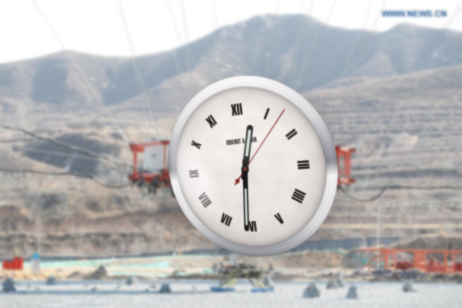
12:31:07
